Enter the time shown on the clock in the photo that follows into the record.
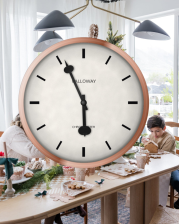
5:56
